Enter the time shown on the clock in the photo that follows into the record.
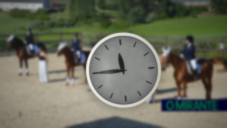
11:45
